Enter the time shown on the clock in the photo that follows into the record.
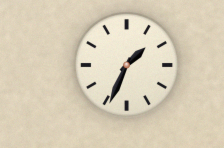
1:34
